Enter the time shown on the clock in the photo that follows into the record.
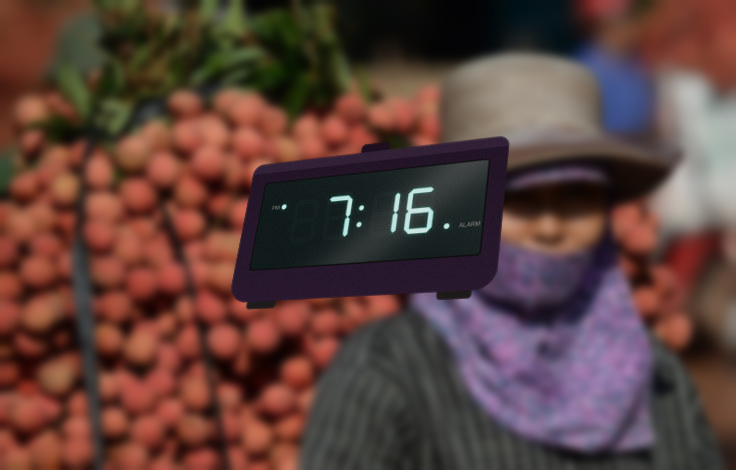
7:16
